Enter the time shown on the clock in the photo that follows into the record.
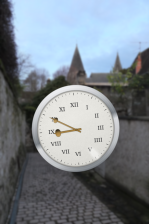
8:50
